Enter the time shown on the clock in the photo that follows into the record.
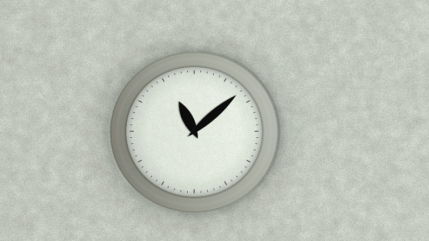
11:08
